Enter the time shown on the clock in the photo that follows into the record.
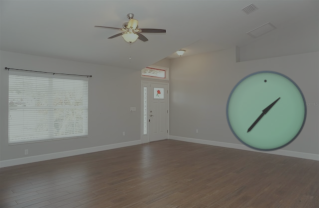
1:37
